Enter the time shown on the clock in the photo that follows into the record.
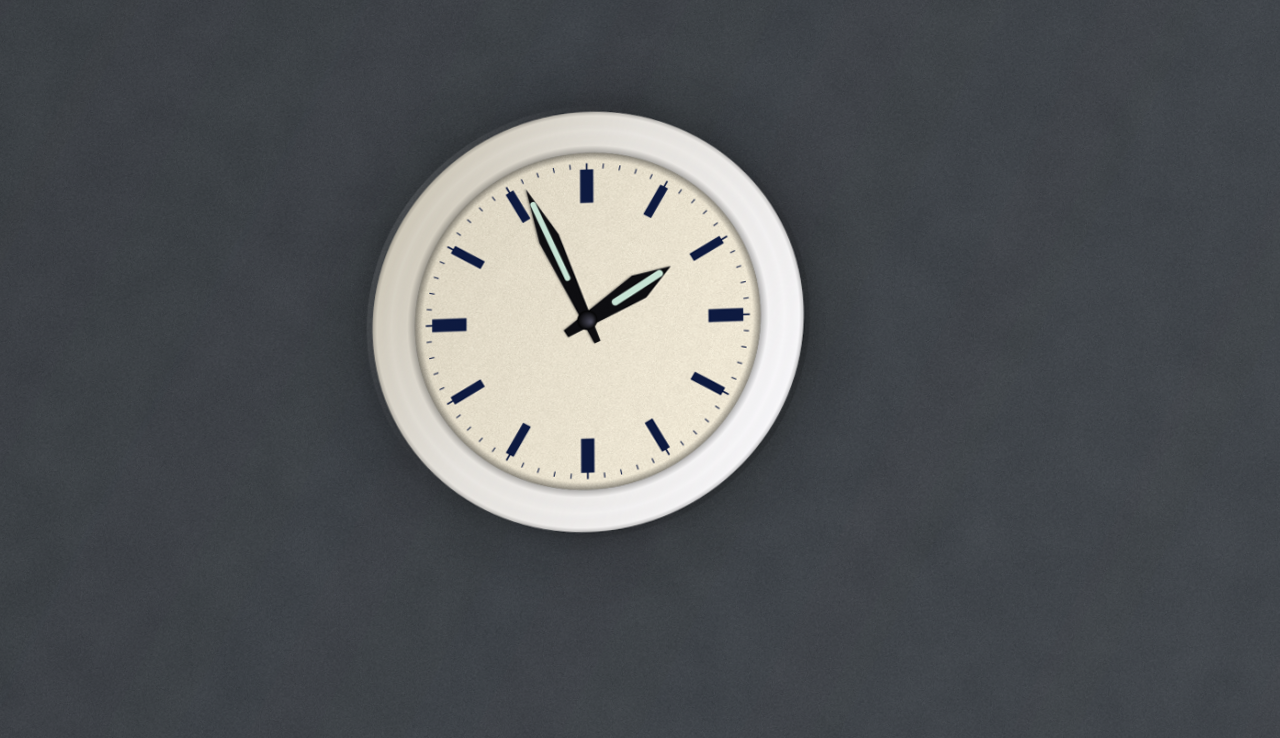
1:56
